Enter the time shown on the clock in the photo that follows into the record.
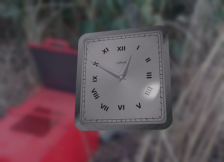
12:50
